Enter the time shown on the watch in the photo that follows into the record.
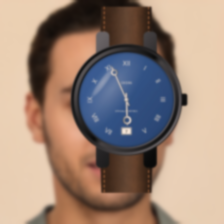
5:56
